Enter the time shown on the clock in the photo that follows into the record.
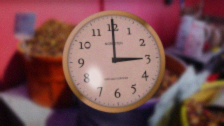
3:00
